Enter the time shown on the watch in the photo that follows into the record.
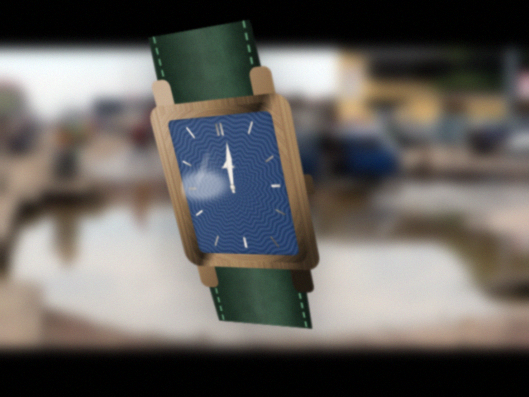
12:01
